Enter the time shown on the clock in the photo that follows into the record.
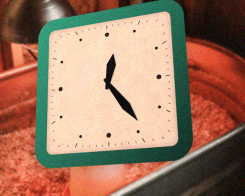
12:24
